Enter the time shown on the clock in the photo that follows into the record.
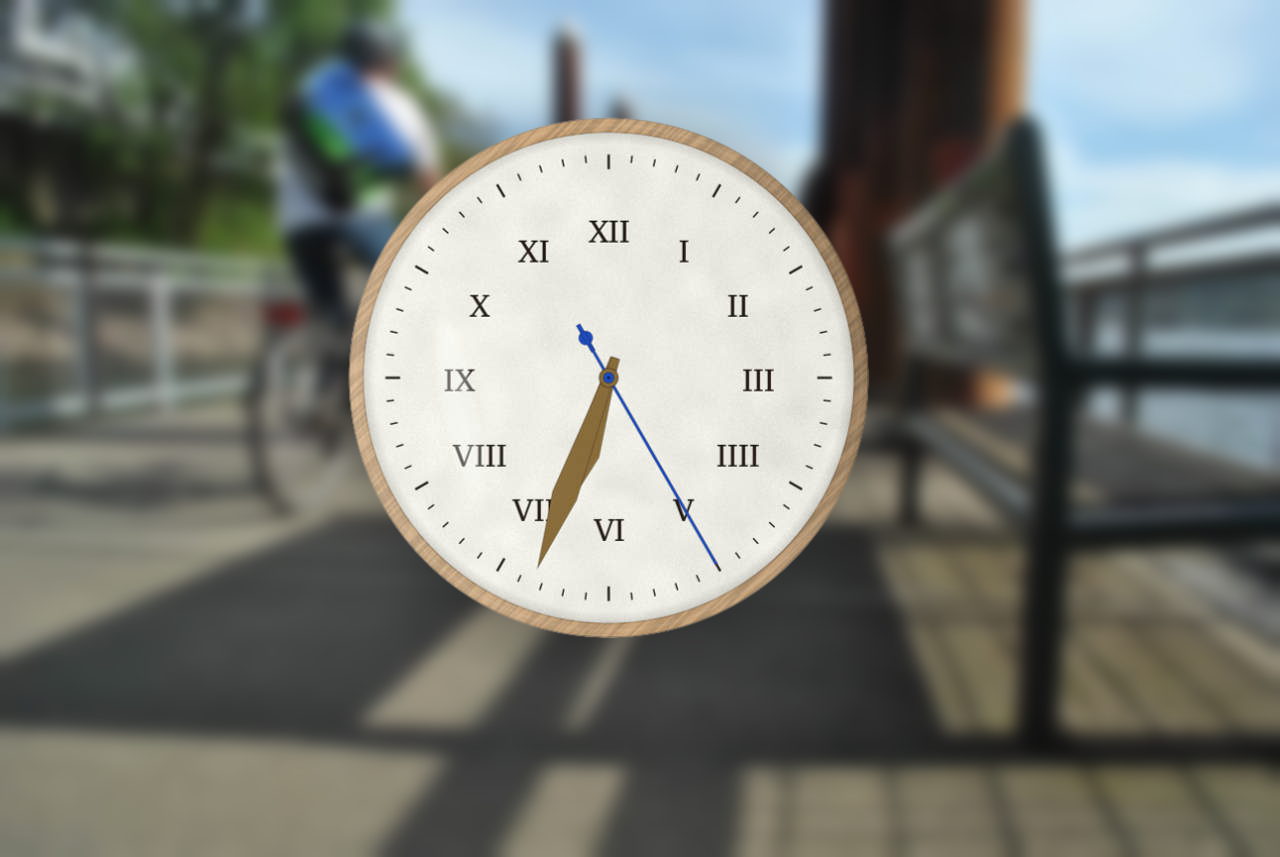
6:33:25
